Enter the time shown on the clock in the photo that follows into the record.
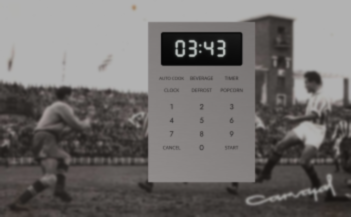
3:43
